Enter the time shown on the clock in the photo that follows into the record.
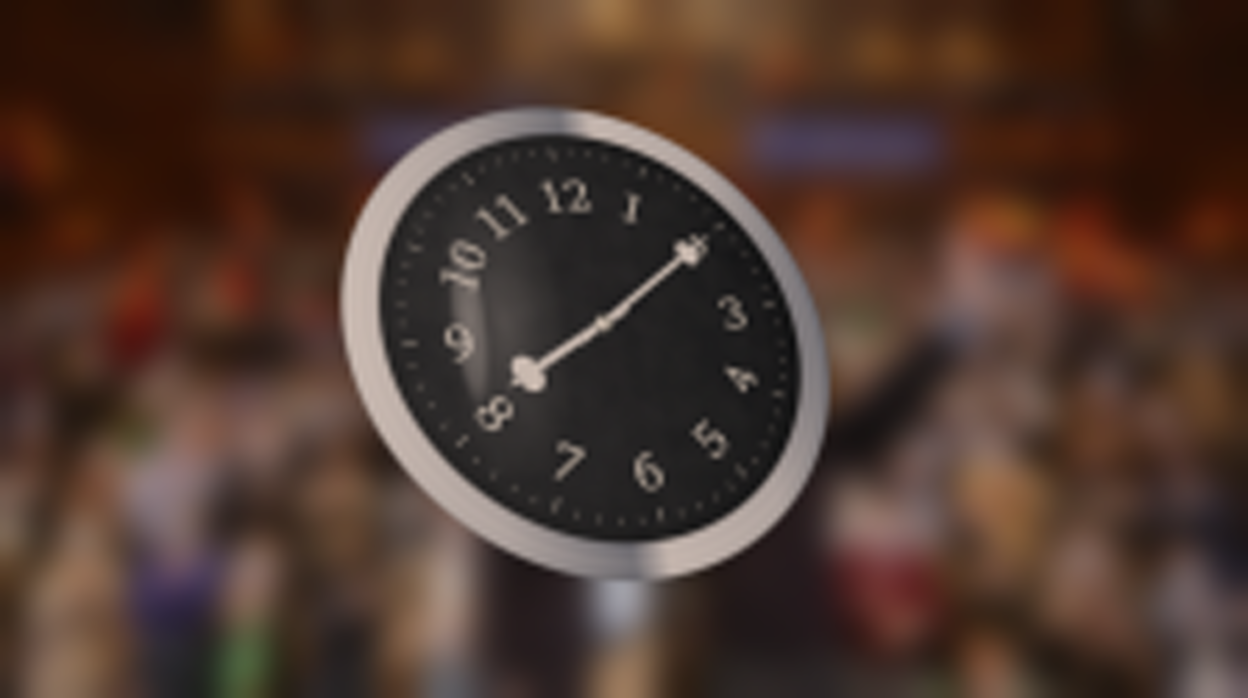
8:10
